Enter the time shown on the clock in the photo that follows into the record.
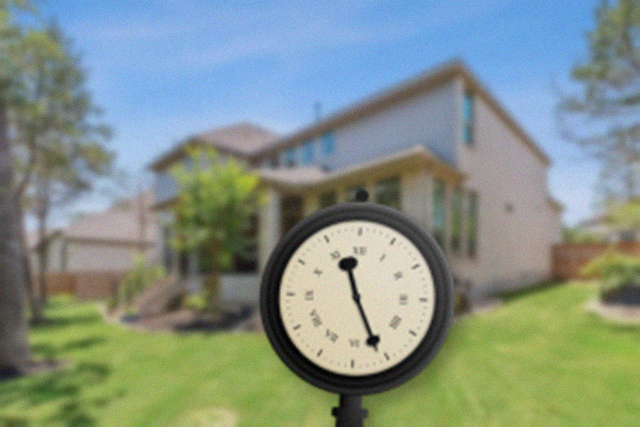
11:26
